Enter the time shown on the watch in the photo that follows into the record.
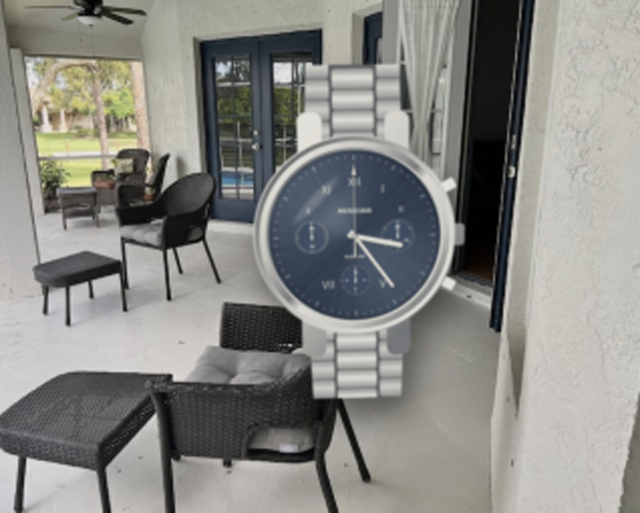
3:24
